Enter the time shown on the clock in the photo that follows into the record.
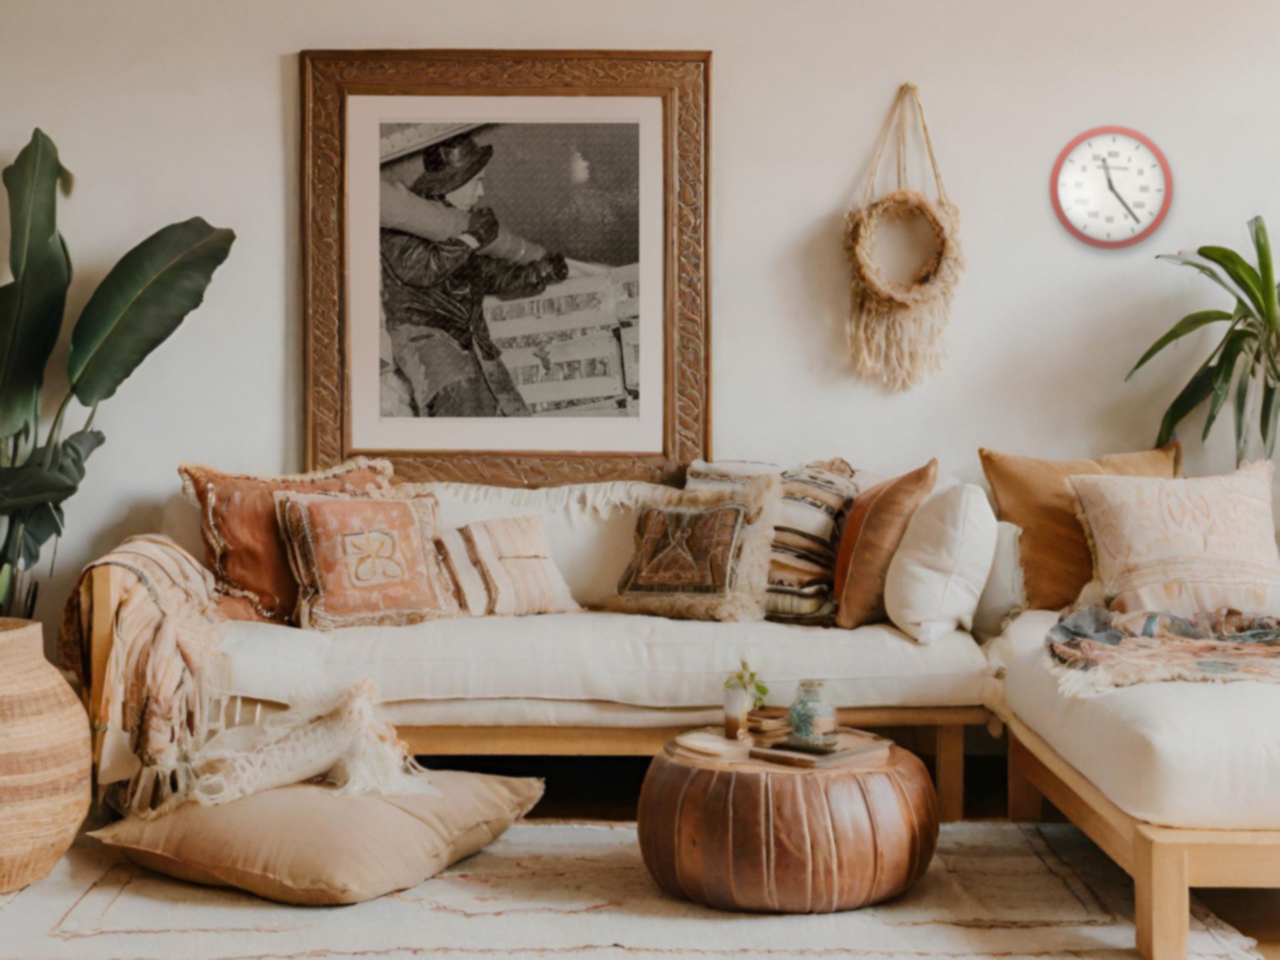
11:23
